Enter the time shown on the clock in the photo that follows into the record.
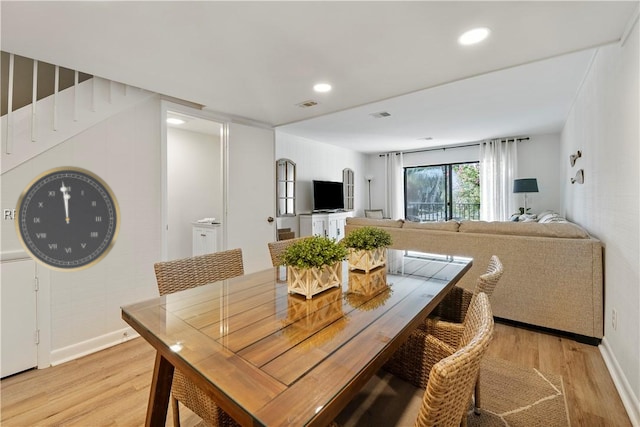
11:59
